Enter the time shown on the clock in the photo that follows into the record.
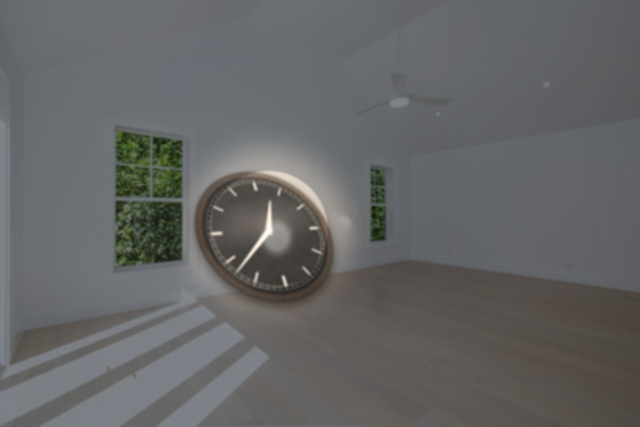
12:38
